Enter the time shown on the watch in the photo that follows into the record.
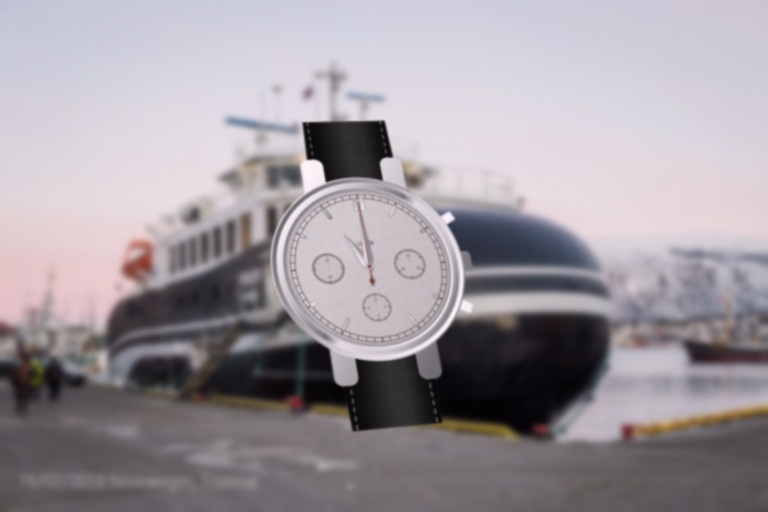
11:00
